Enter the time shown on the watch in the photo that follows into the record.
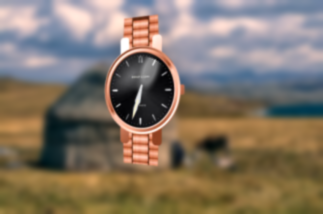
6:33
